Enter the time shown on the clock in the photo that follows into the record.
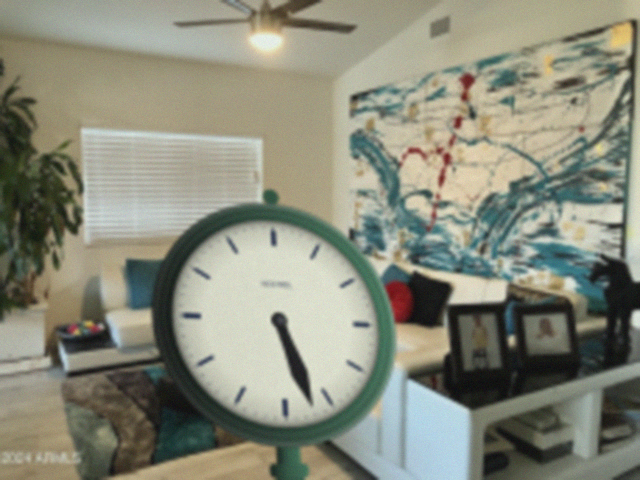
5:27
